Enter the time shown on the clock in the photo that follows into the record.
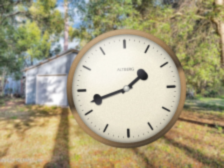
1:42
